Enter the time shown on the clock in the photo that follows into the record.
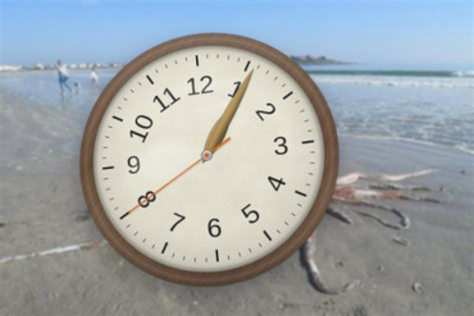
1:05:40
